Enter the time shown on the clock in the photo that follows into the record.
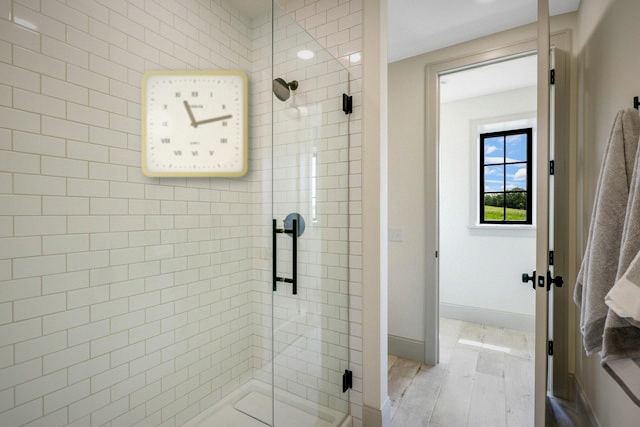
11:13
